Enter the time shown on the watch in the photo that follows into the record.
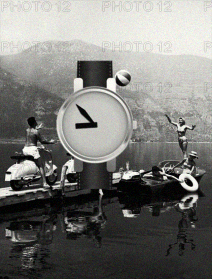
8:53
